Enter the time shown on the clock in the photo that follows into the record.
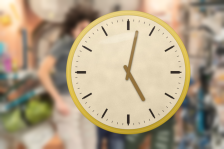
5:02
